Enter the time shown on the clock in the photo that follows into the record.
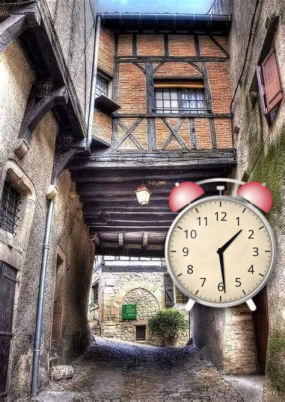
1:29
